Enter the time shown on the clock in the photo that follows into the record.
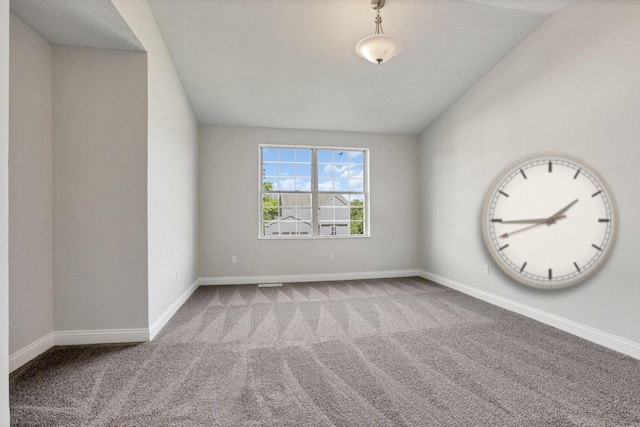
1:44:42
